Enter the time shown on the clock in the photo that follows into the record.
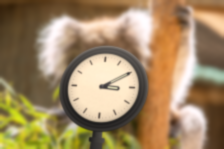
3:10
